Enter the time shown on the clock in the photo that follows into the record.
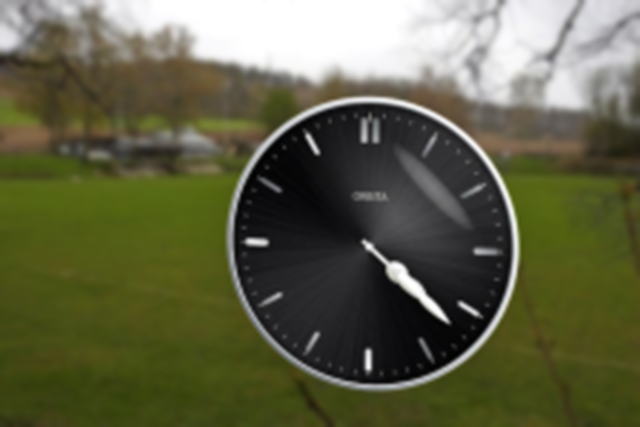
4:22
